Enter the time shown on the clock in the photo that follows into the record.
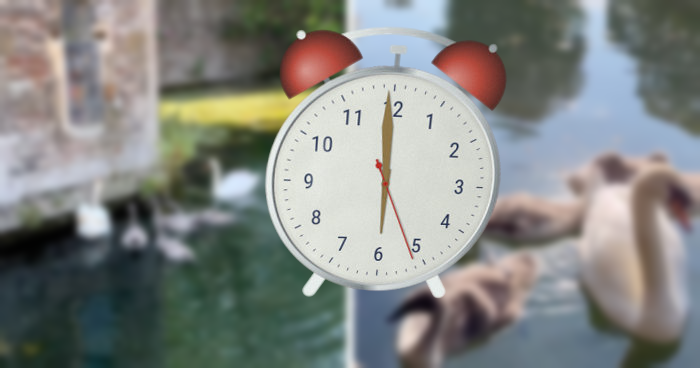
5:59:26
